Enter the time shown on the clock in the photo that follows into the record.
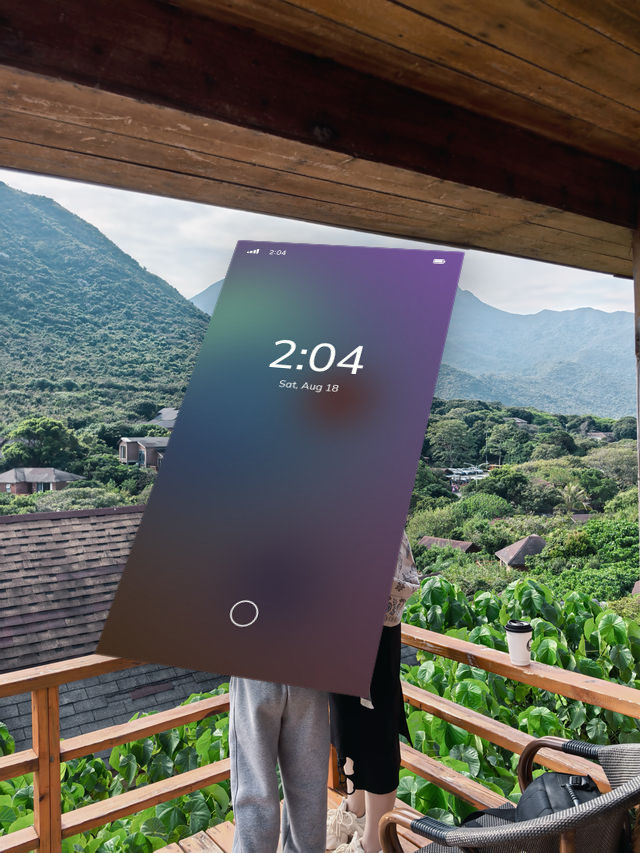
2:04
